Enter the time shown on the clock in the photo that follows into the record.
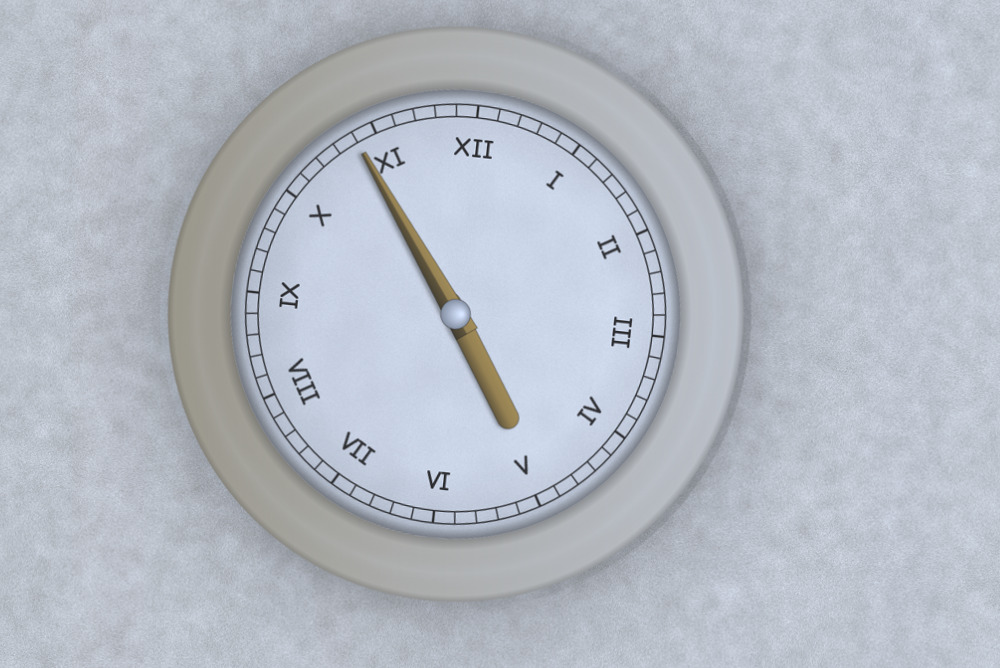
4:54
